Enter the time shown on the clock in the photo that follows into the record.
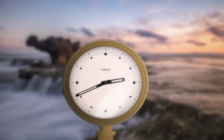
2:41
